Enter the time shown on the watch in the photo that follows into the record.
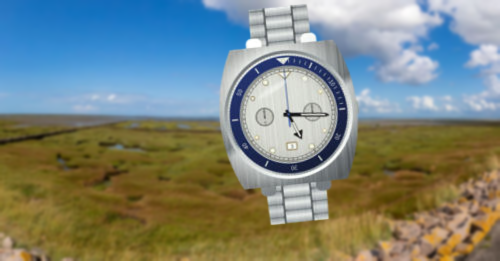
5:16
